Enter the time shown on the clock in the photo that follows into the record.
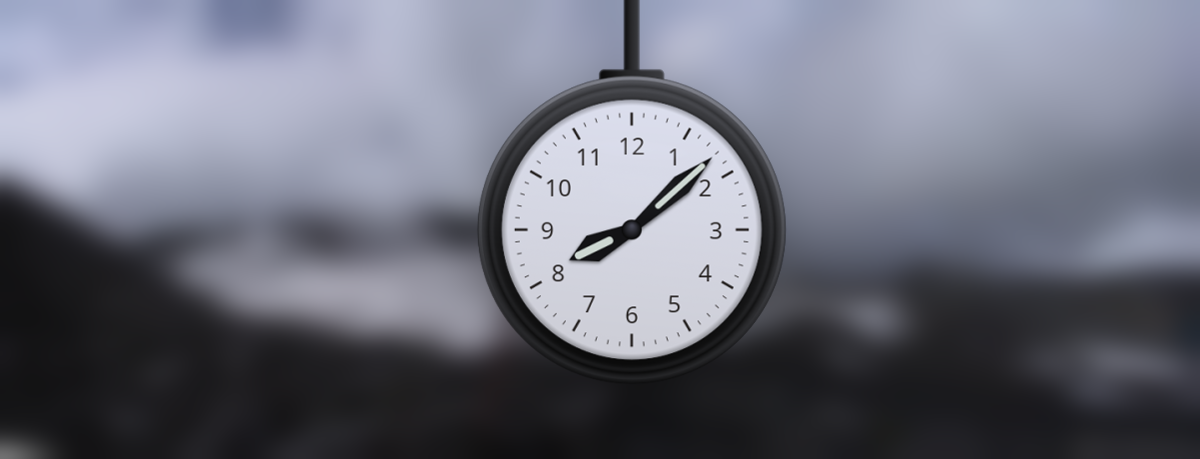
8:08
